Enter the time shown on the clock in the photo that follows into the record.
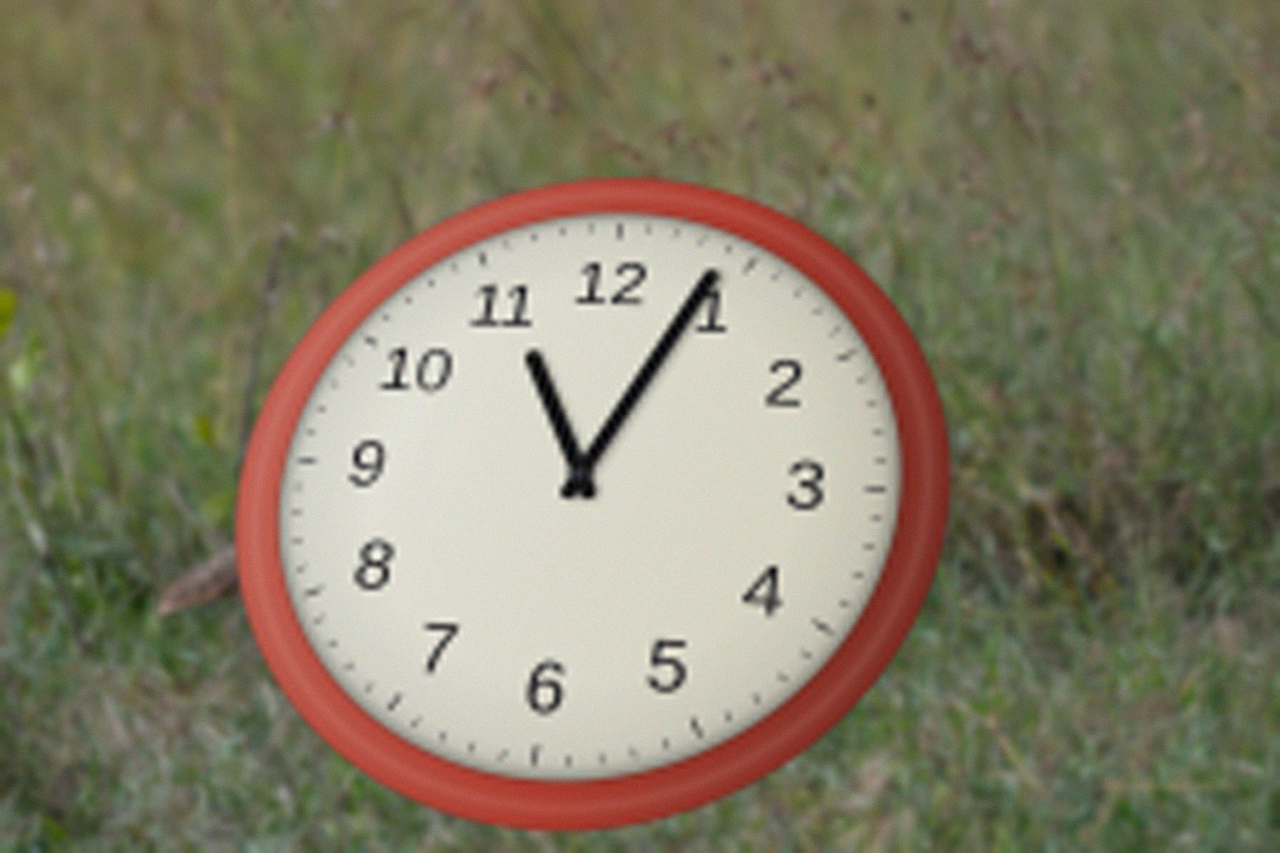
11:04
